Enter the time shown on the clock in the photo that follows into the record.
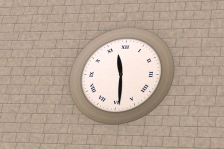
11:29
